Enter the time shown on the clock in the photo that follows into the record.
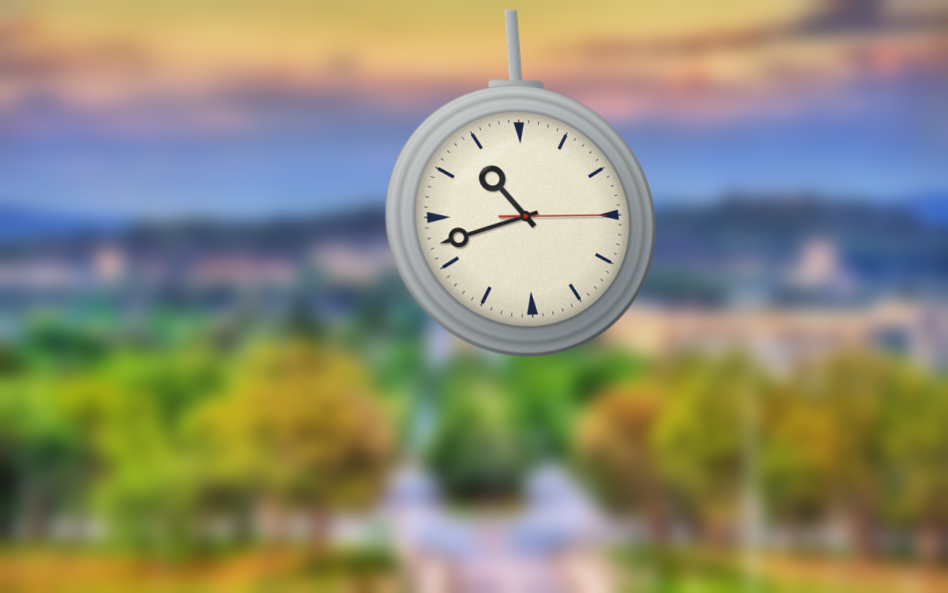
10:42:15
